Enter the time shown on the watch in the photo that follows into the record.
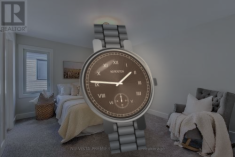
1:46
